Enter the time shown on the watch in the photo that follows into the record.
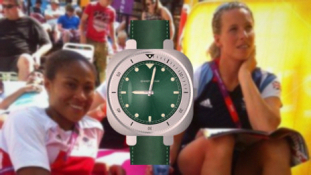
9:02
